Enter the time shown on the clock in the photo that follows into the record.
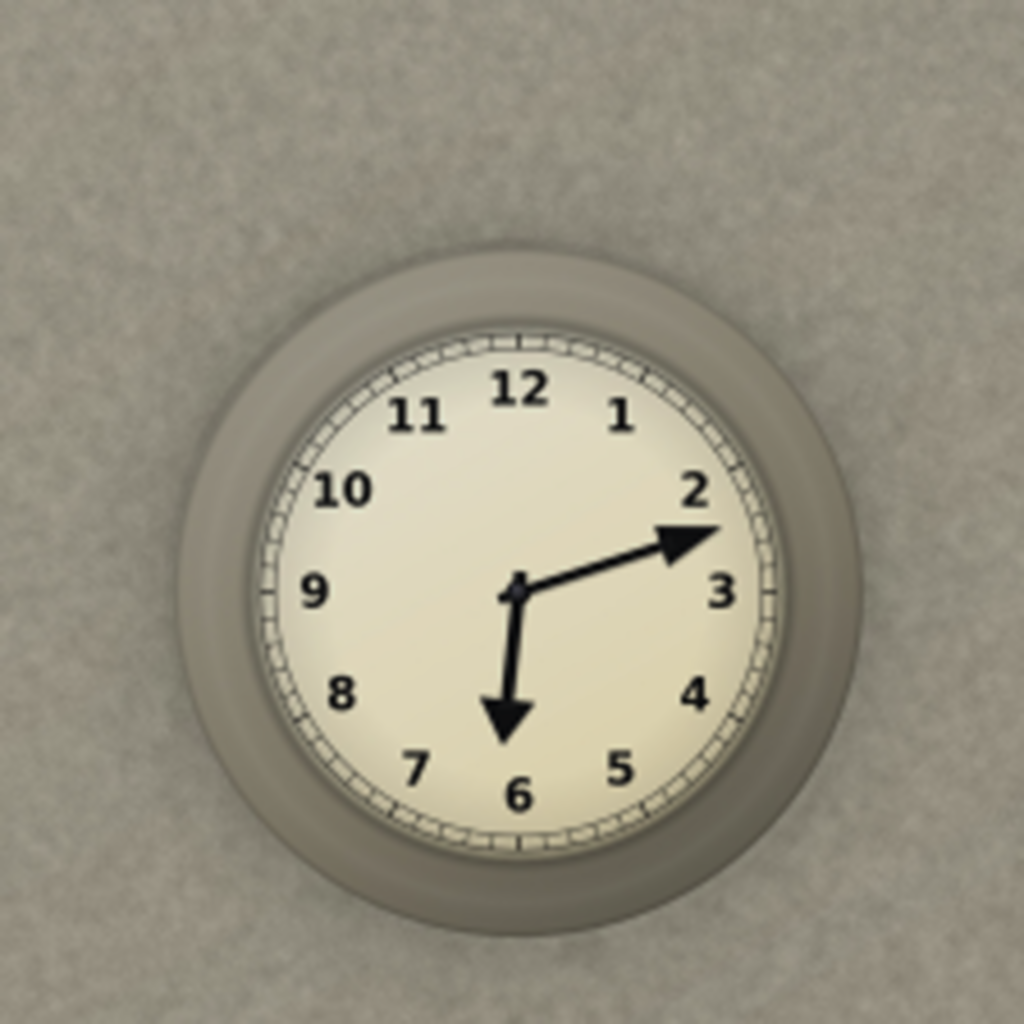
6:12
